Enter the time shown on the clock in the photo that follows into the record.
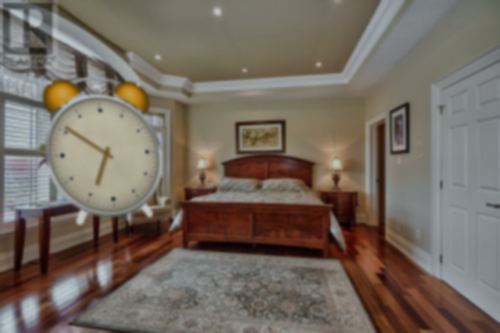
6:51
